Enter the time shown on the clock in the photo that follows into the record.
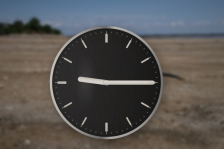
9:15
